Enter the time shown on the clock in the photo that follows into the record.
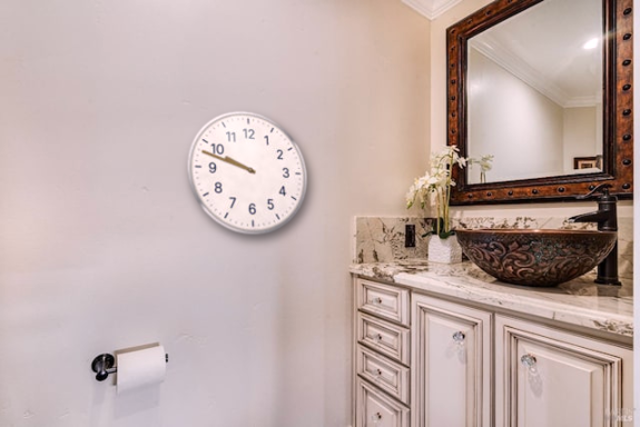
9:48
